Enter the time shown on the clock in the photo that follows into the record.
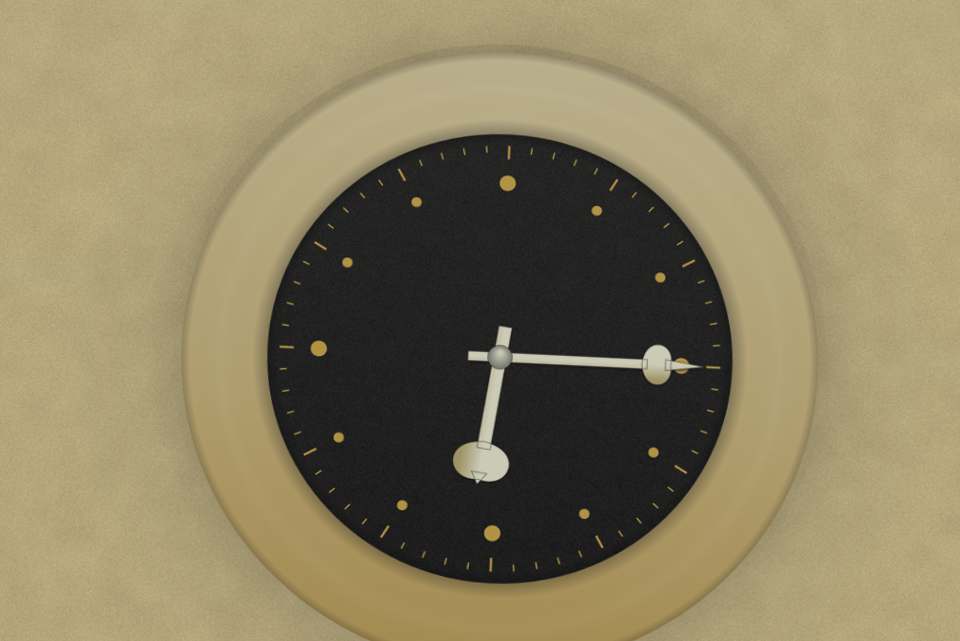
6:15
